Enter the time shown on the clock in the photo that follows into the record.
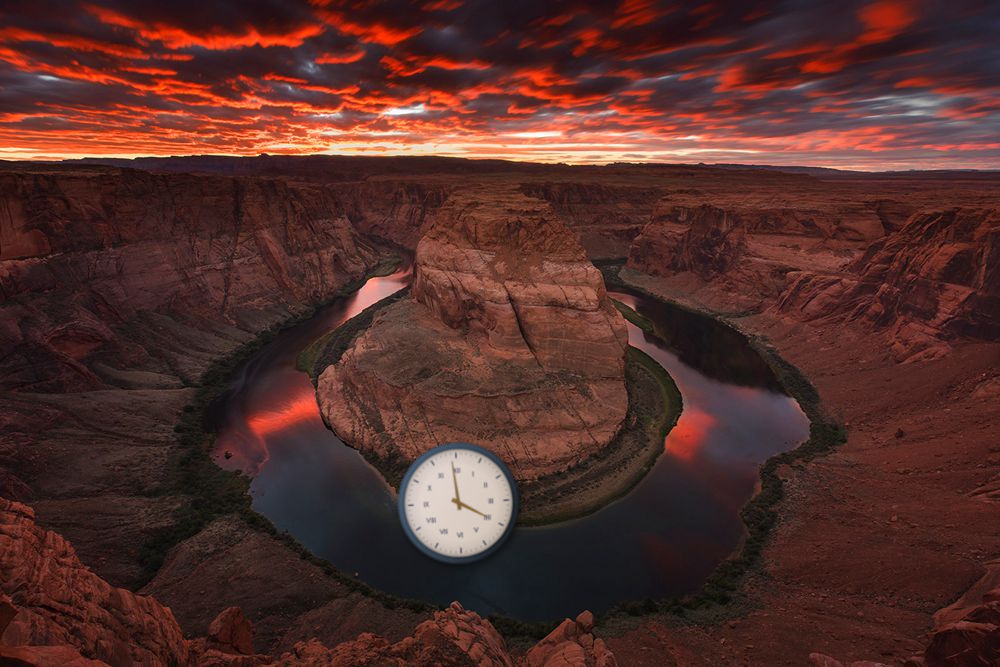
3:59
